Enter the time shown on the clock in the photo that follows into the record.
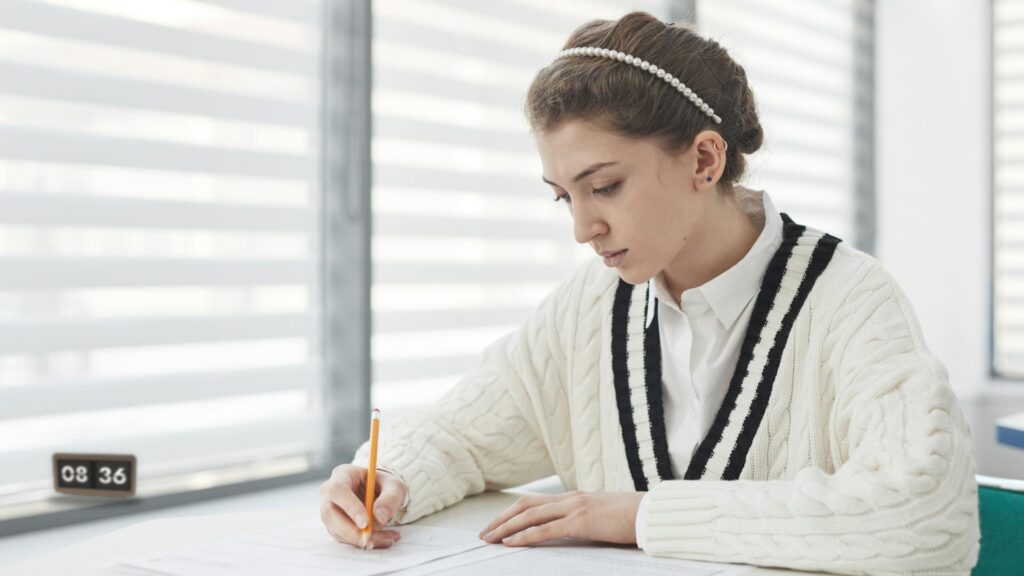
8:36
